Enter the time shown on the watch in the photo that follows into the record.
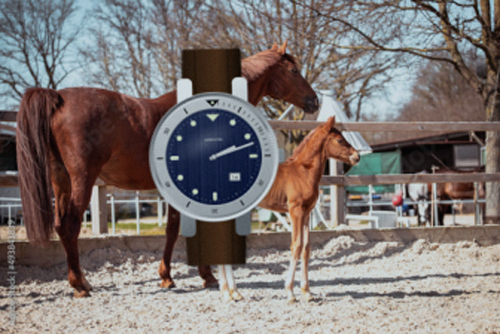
2:12
